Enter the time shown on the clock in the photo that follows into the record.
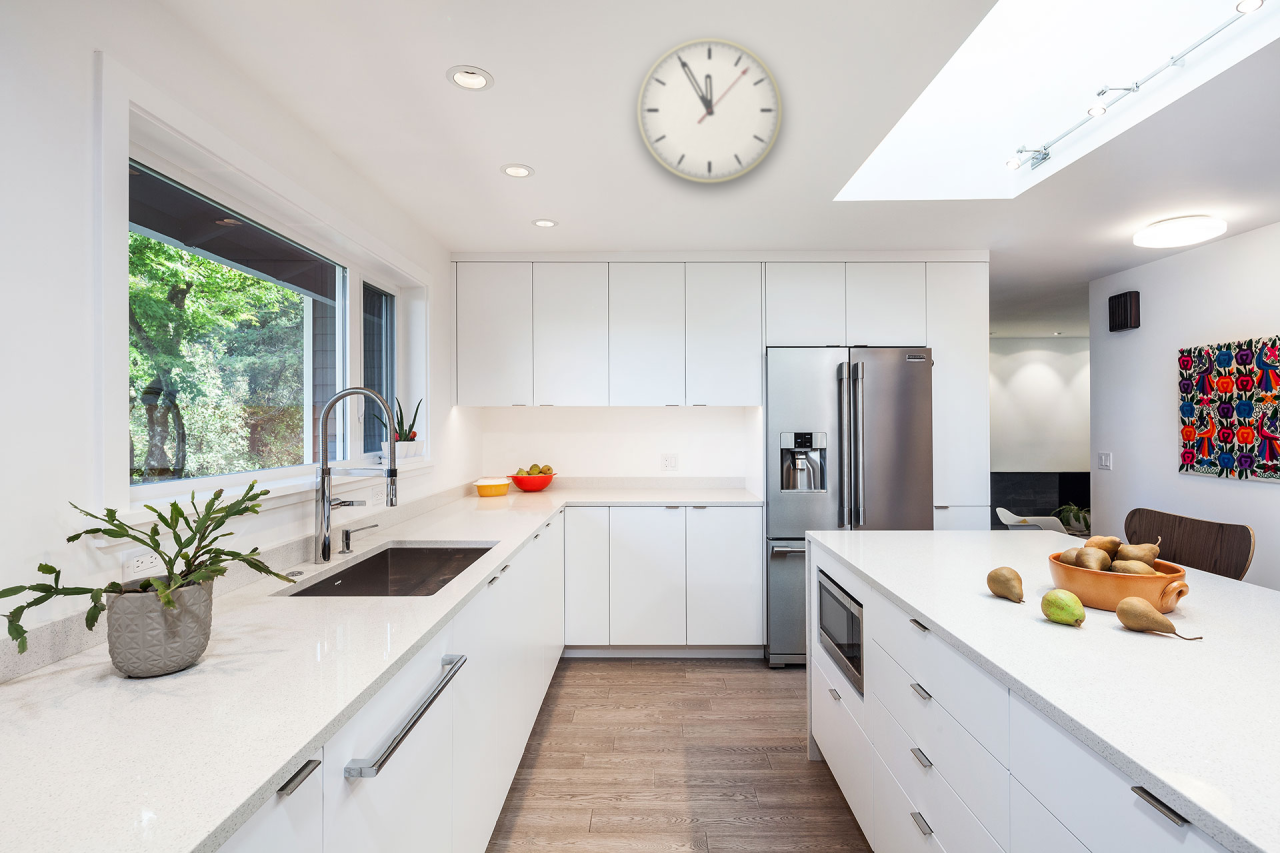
11:55:07
